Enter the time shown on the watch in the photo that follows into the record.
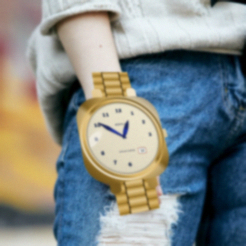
12:51
